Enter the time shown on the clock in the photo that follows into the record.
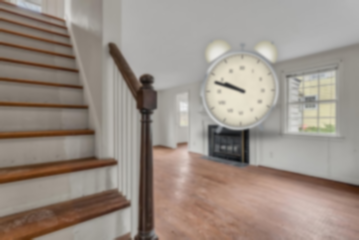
9:48
